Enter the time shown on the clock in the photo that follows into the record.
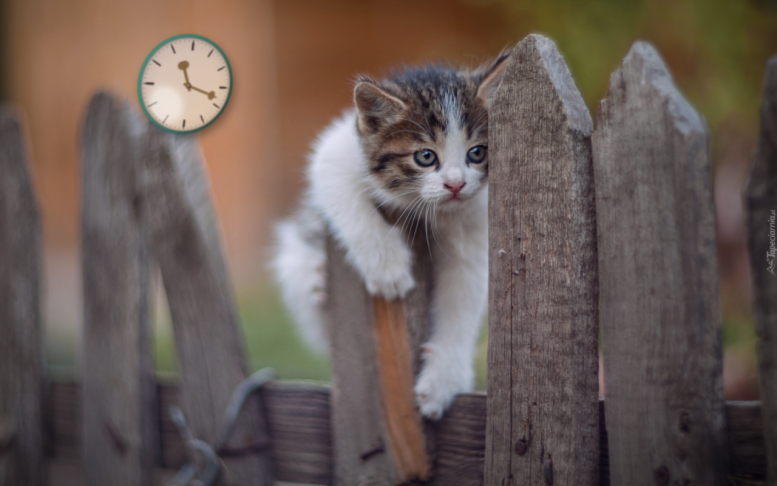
11:18
